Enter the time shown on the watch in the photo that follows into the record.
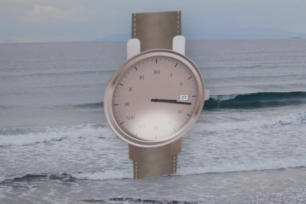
3:17
